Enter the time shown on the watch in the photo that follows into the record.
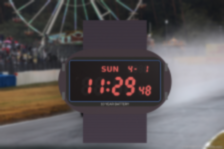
11:29:48
